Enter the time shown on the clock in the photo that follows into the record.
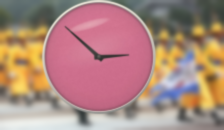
2:52
